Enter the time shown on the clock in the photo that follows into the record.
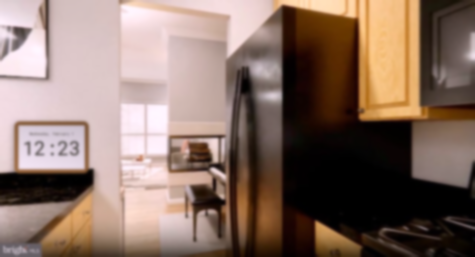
12:23
